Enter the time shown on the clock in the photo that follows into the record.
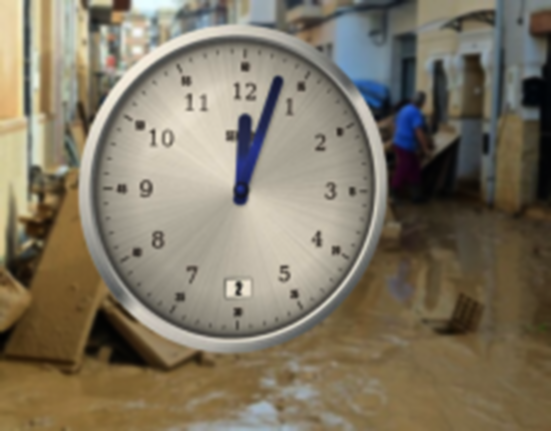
12:03
